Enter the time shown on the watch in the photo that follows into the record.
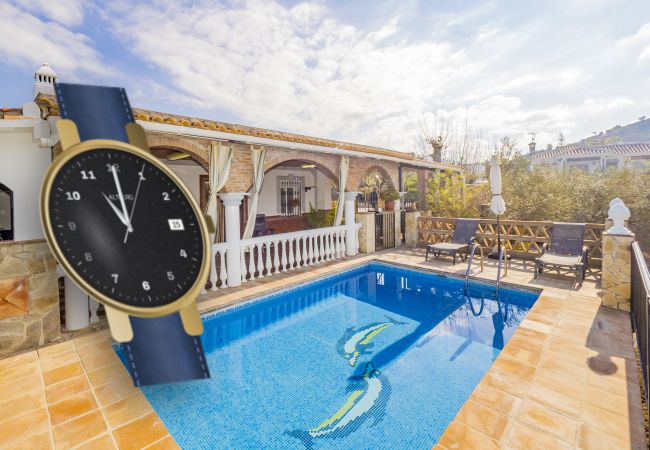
11:00:05
